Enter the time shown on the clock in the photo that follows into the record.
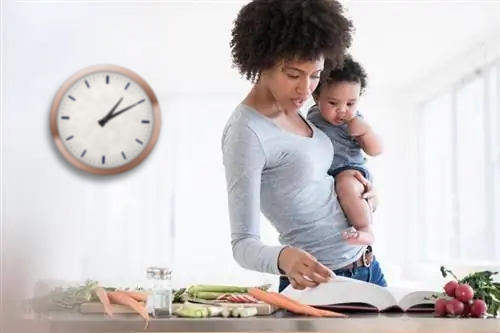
1:10
